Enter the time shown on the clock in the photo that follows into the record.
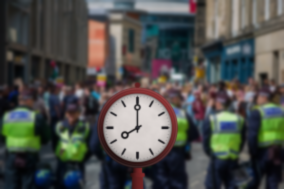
8:00
